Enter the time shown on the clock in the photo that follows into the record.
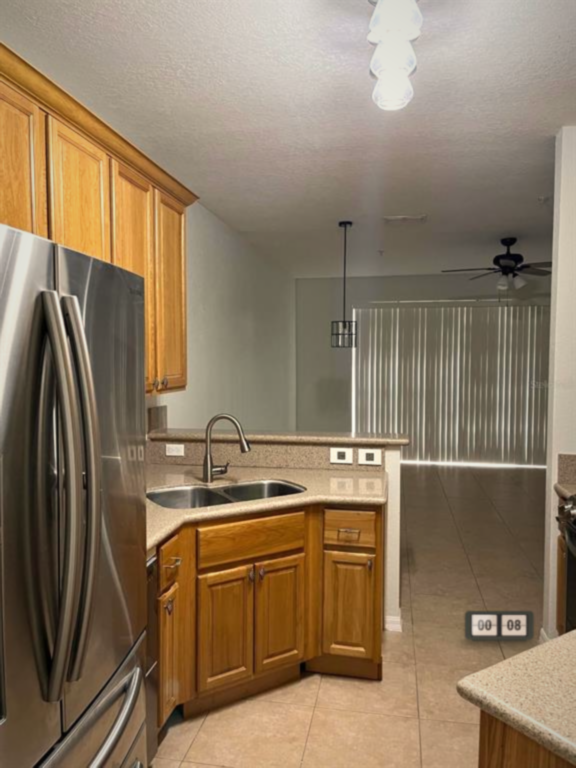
0:08
